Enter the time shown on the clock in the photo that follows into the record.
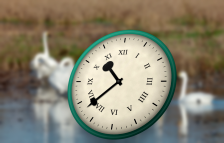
10:38
